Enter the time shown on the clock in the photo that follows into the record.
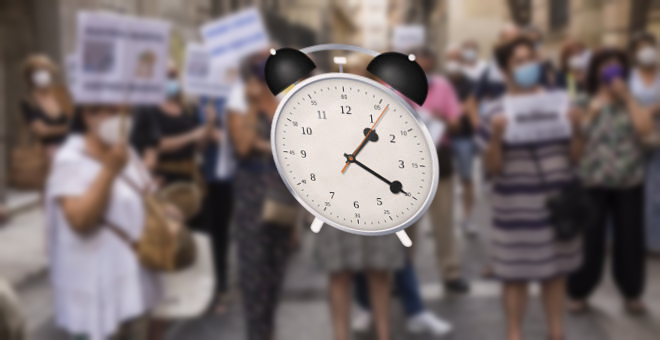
1:20:06
